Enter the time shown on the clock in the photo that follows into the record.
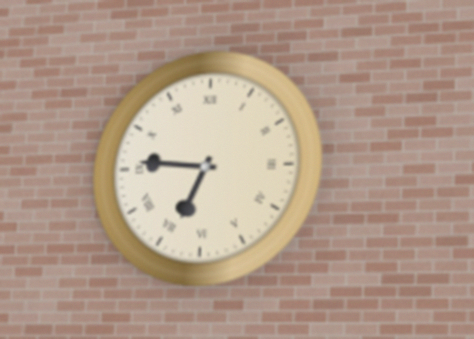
6:46
